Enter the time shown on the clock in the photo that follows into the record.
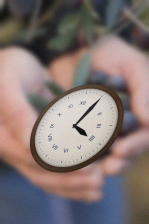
4:05
